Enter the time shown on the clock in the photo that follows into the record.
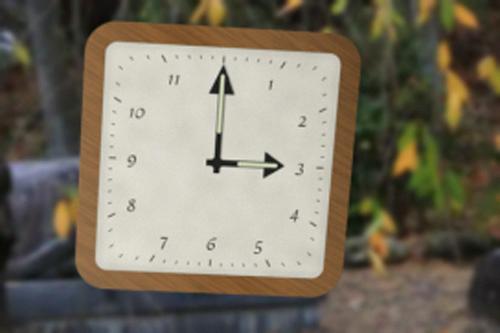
3:00
